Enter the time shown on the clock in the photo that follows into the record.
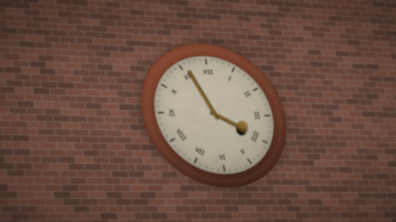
3:56
